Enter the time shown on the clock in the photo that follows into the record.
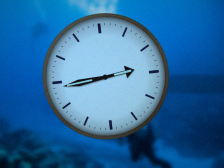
2:44
